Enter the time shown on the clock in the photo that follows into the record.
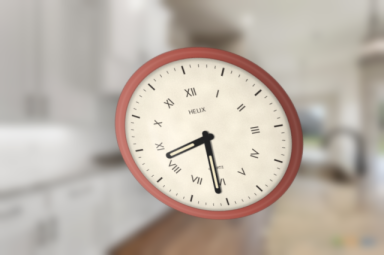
8:31
